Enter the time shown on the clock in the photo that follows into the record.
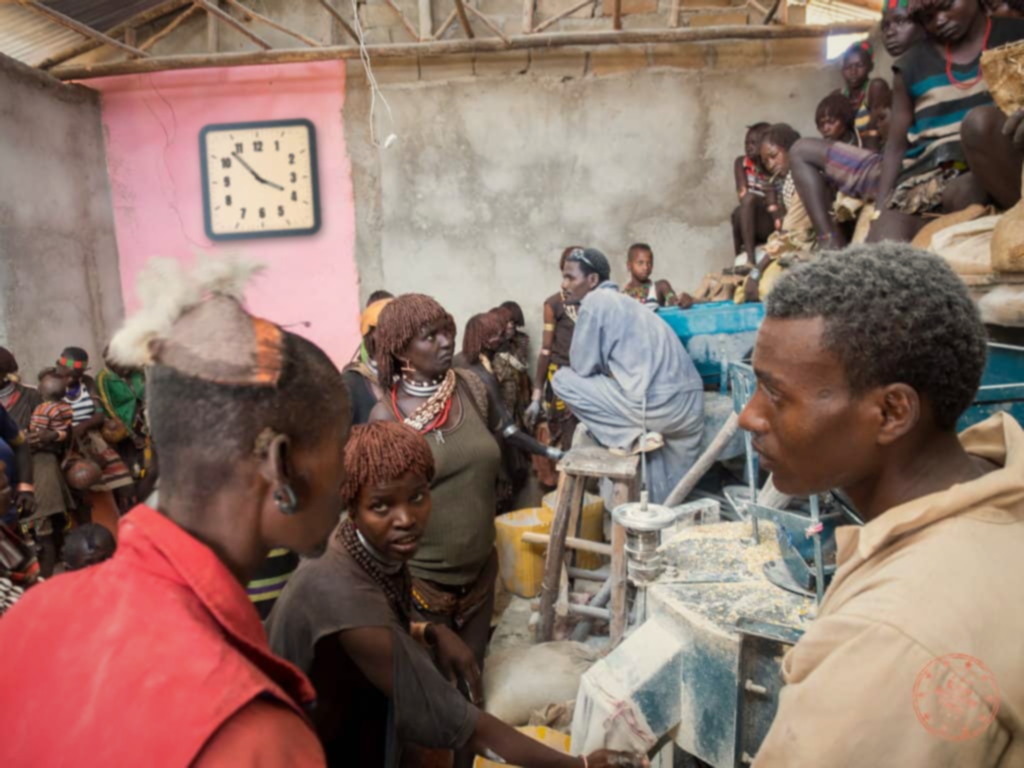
3:53
